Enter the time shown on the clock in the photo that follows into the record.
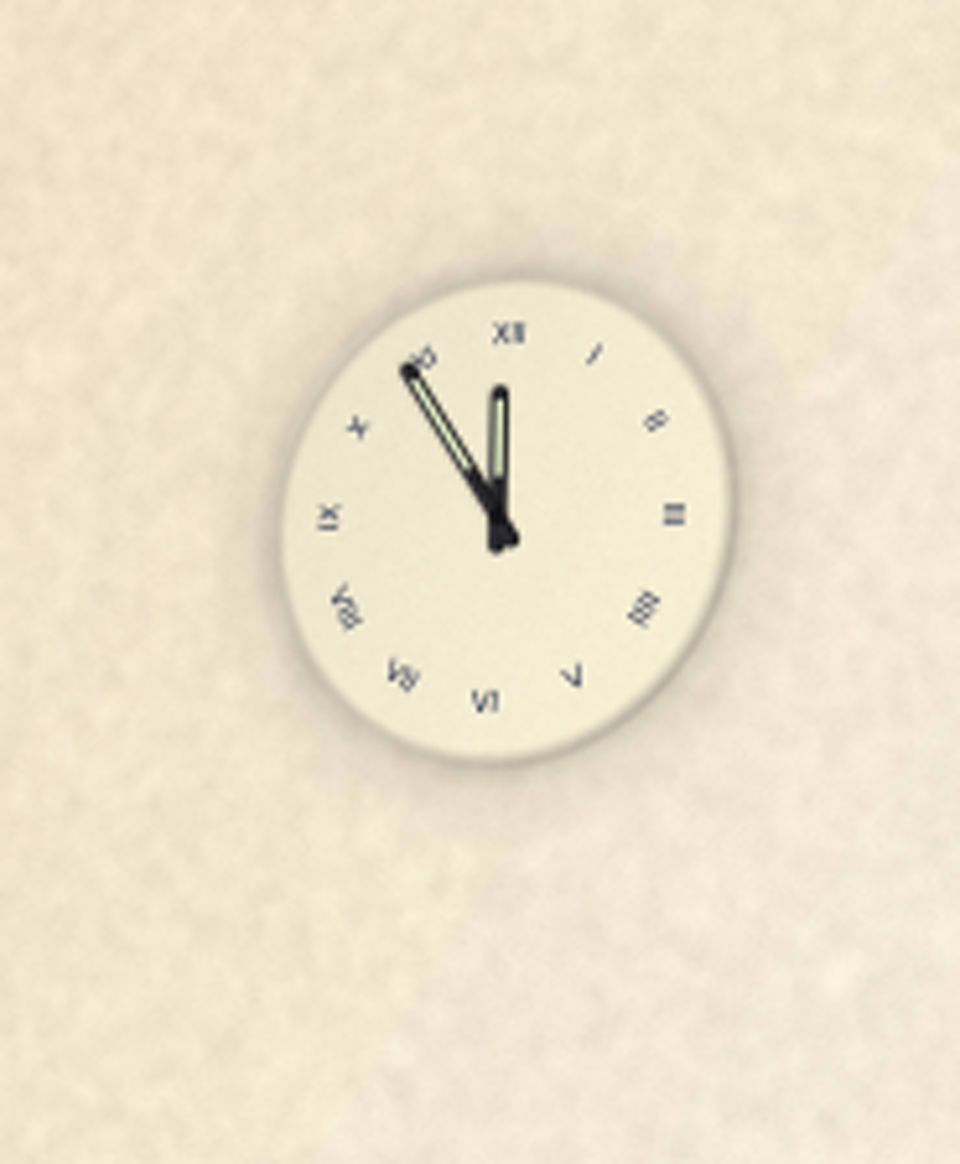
11:54
